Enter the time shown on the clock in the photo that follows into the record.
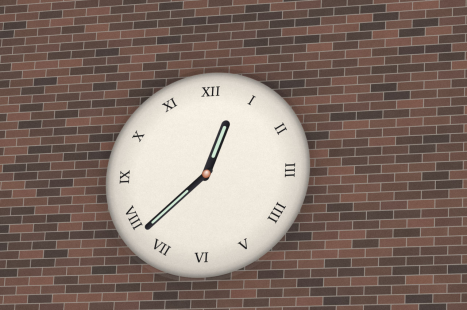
12:38
